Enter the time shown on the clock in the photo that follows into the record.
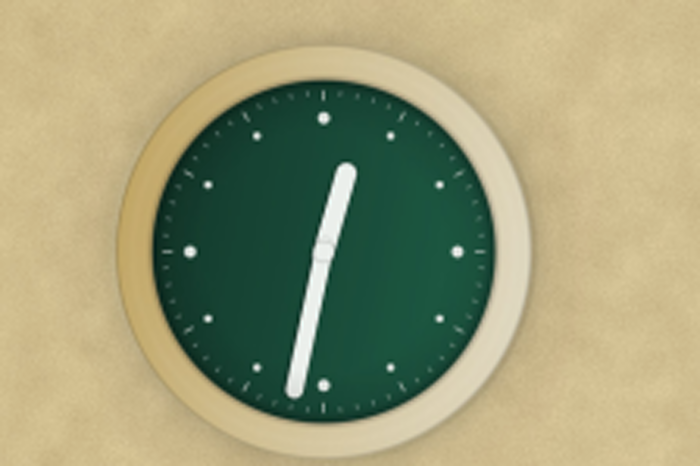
12:32
